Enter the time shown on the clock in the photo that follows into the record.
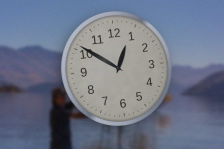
12:51
